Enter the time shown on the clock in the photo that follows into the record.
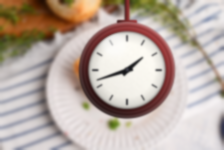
1:42
